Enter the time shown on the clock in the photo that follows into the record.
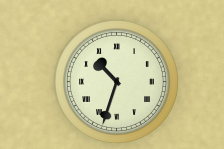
10:33
